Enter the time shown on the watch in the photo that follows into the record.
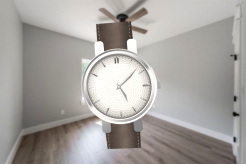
5:08
